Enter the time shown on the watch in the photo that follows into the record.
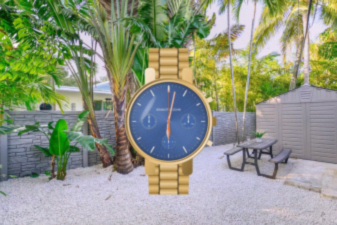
6:02
